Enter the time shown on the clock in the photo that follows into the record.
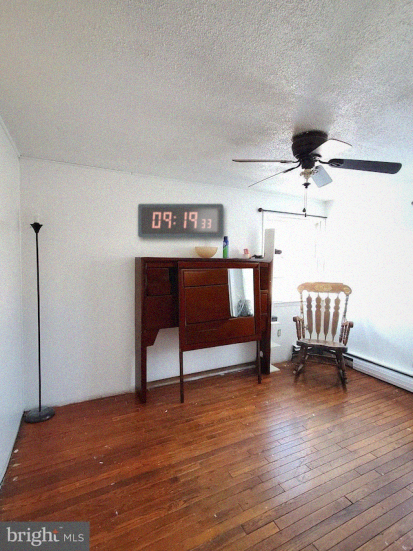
9:19:33
